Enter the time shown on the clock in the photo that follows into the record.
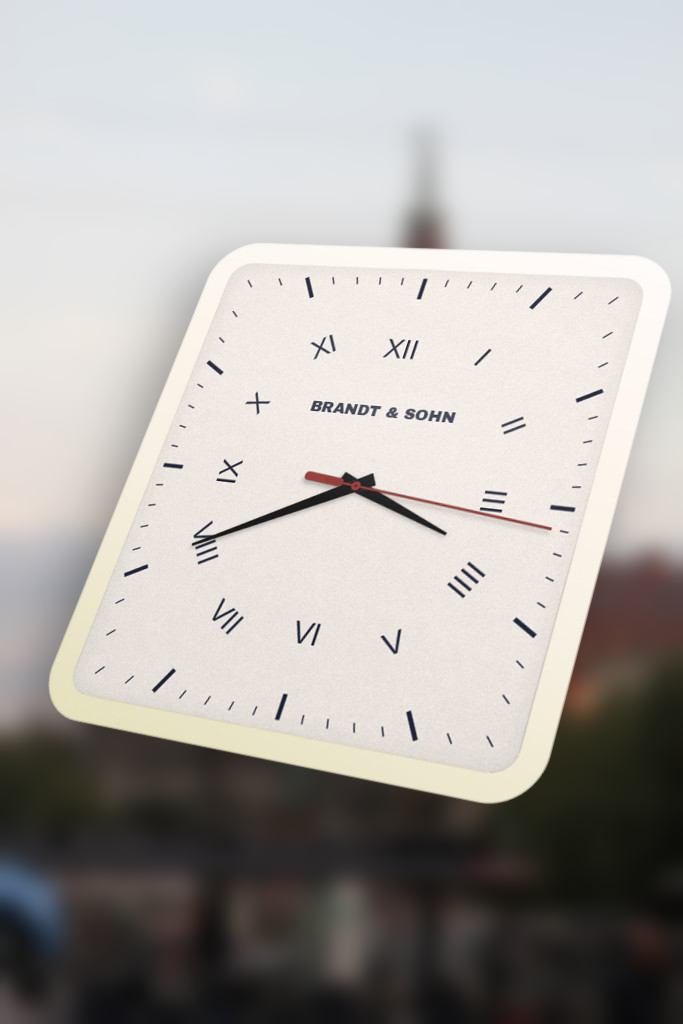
3:40:16
